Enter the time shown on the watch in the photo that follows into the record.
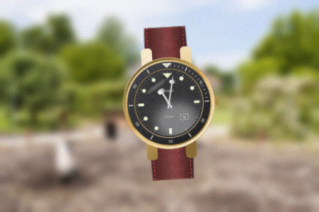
11:02
